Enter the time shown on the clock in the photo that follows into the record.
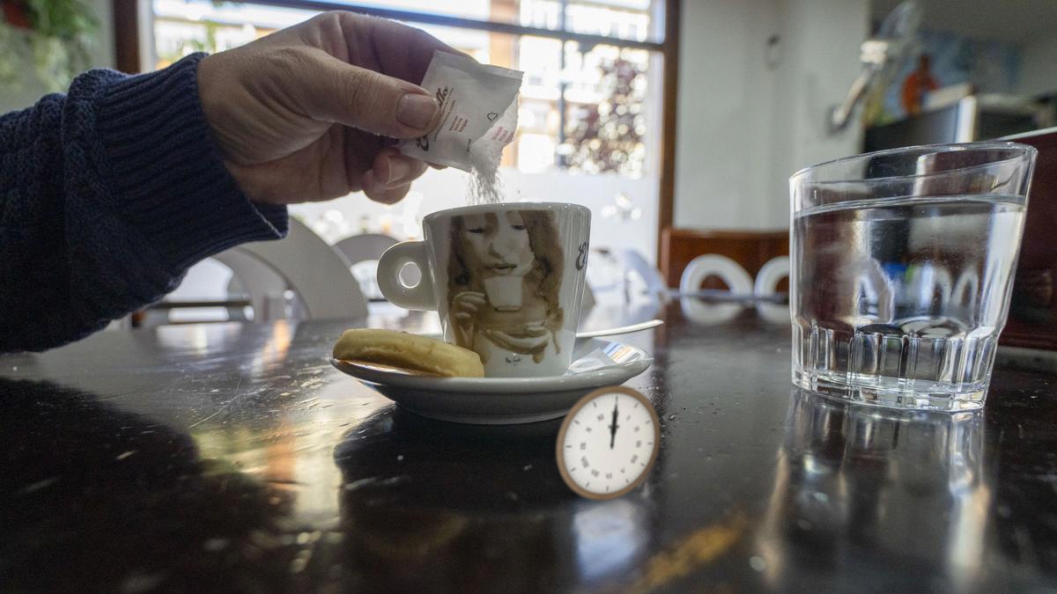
12:00
